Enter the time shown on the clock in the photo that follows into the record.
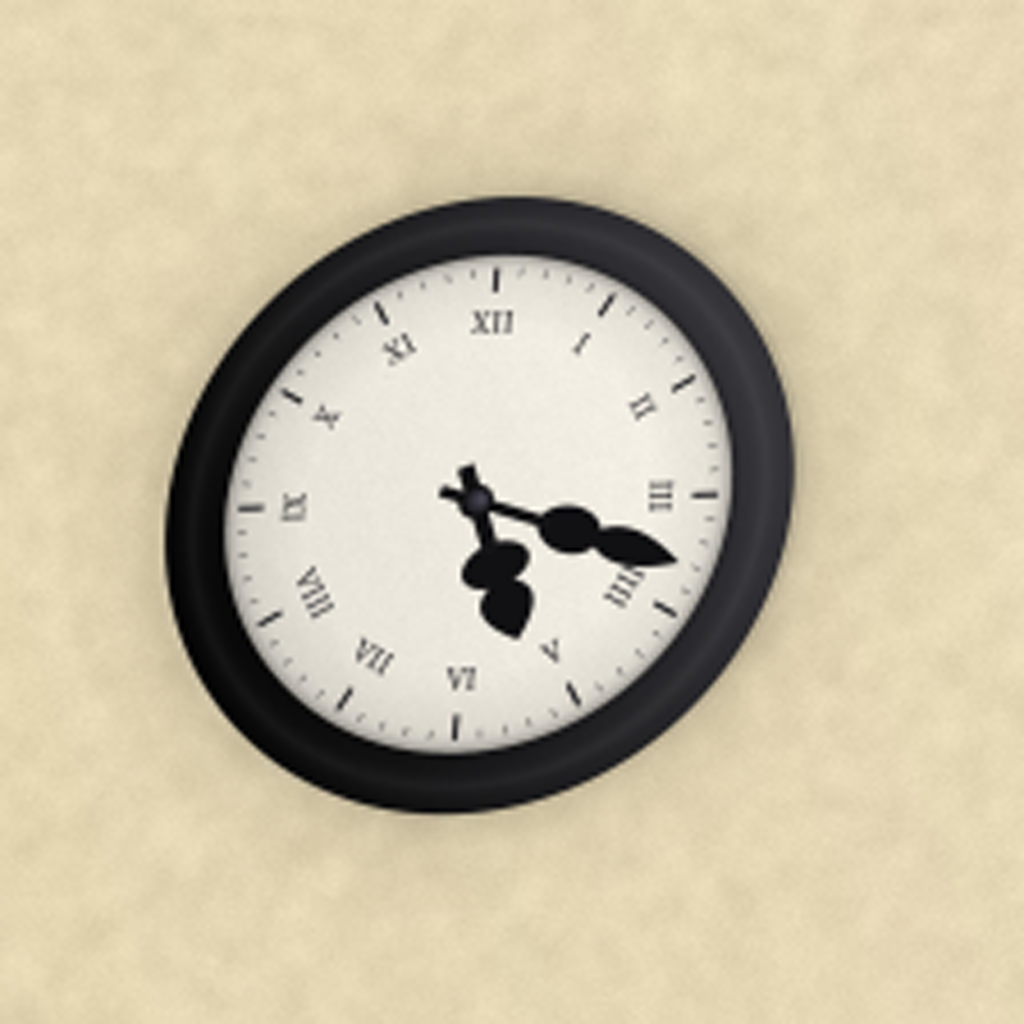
5:18
